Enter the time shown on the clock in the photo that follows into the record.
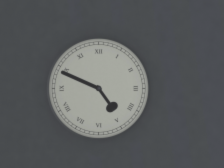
4:49
